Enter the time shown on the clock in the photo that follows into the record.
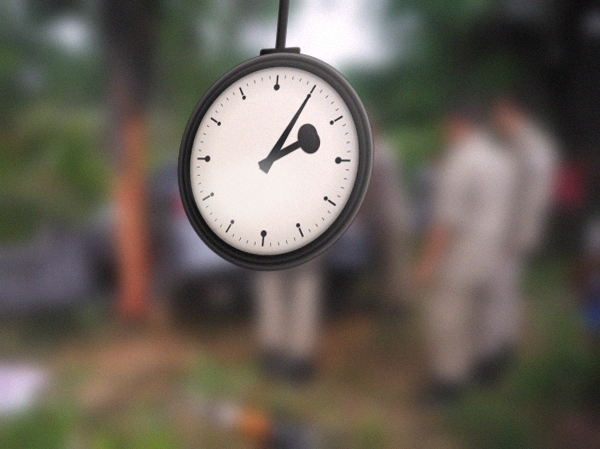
2:05
